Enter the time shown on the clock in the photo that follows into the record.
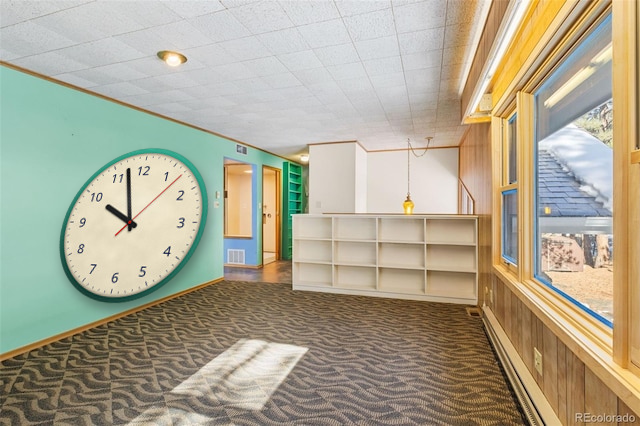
9:57:07
